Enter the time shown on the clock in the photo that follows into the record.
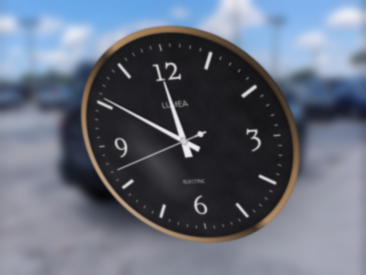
11:50:42
